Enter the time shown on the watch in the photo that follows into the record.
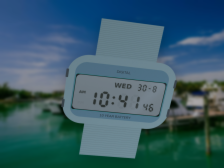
10:41:46
